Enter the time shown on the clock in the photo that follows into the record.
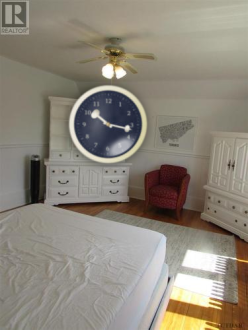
10:17
